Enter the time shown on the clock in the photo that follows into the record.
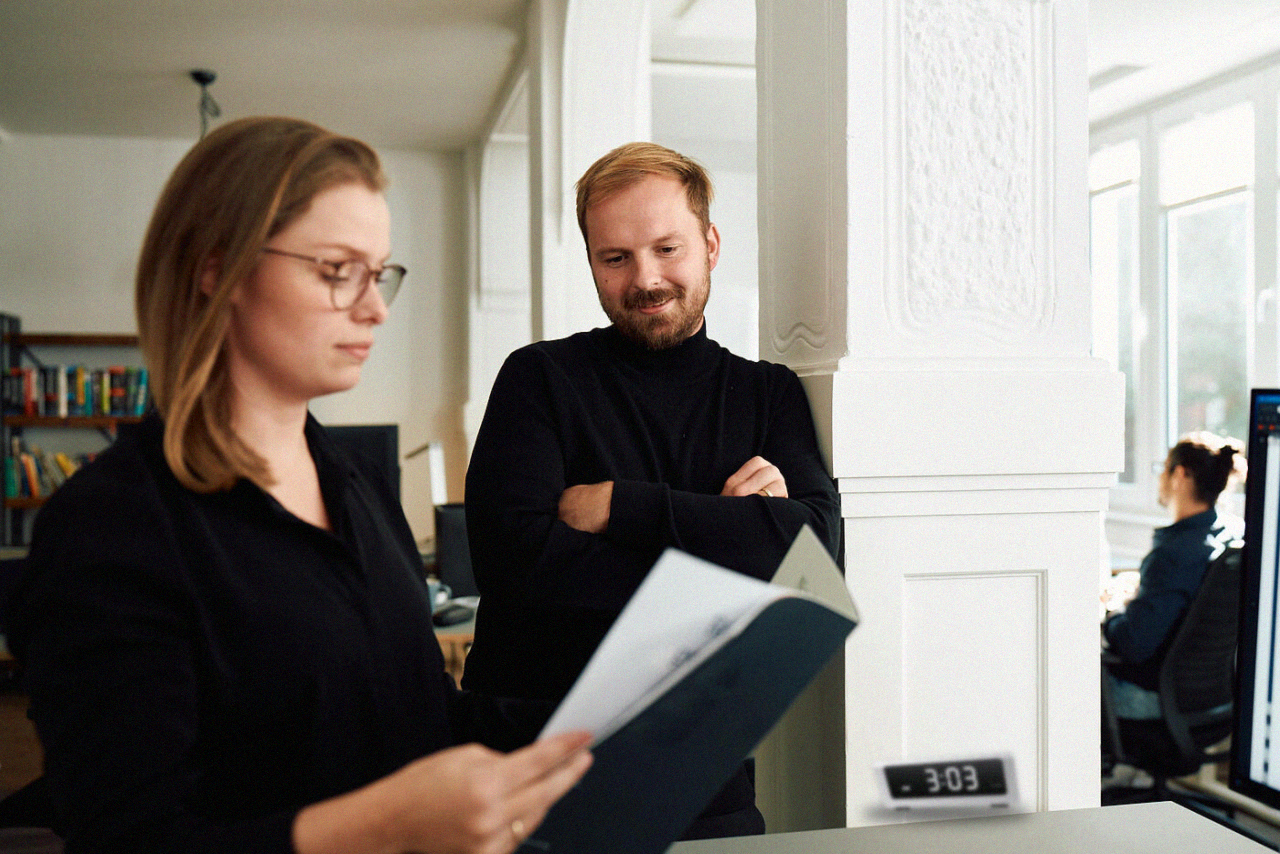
3:03
